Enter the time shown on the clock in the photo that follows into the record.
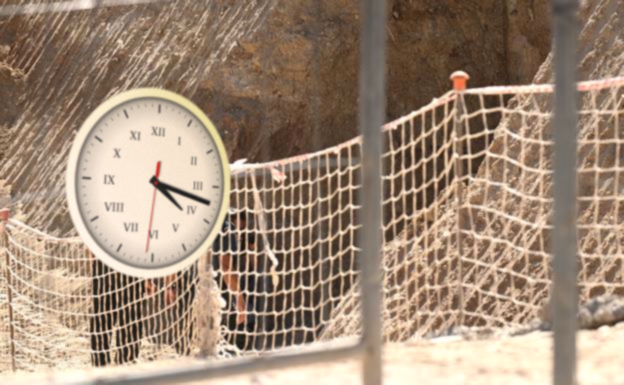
4:17:31
